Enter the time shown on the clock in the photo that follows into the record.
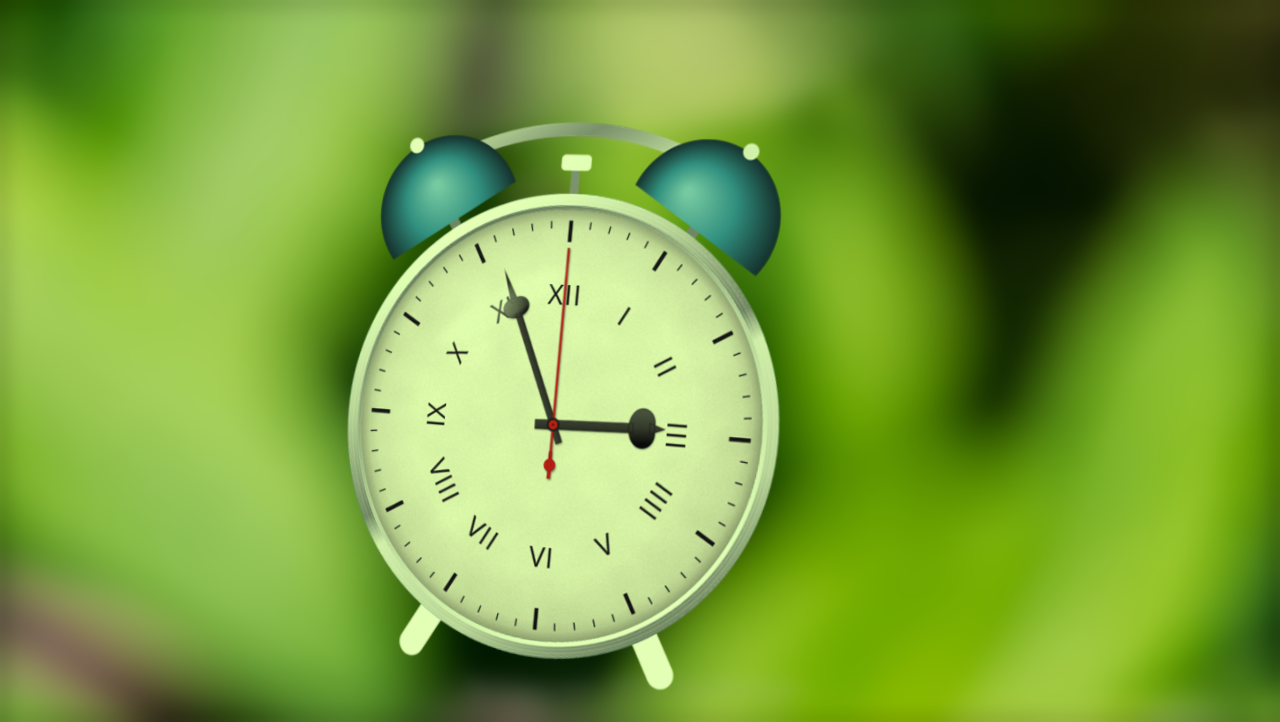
2:56:00
